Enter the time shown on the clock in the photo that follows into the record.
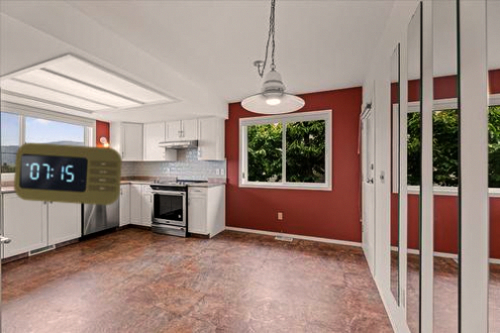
7:15
